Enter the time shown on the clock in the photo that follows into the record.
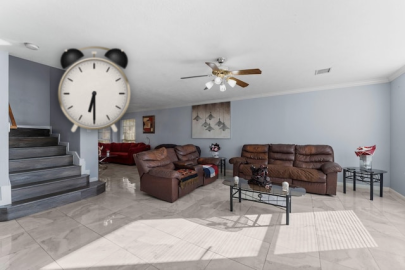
6:30
